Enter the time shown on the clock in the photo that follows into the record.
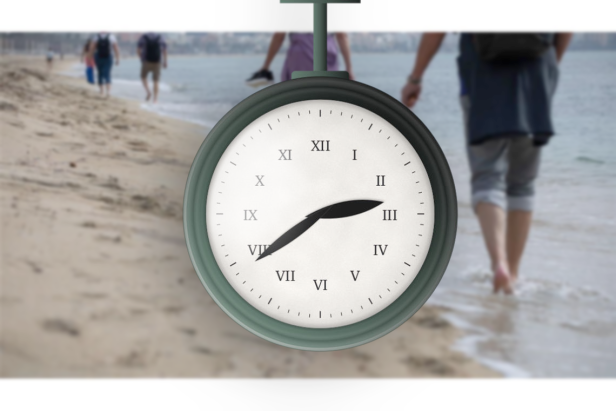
2:39
